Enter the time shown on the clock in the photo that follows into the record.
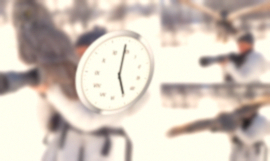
4:59
